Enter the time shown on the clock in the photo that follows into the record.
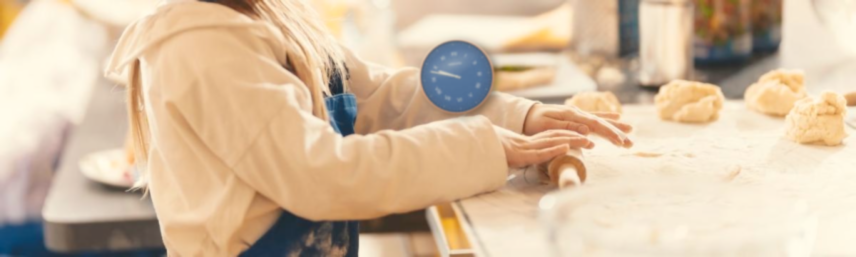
9:48
